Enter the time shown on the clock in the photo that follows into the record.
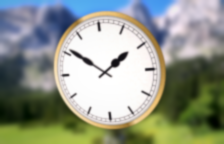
1:51
